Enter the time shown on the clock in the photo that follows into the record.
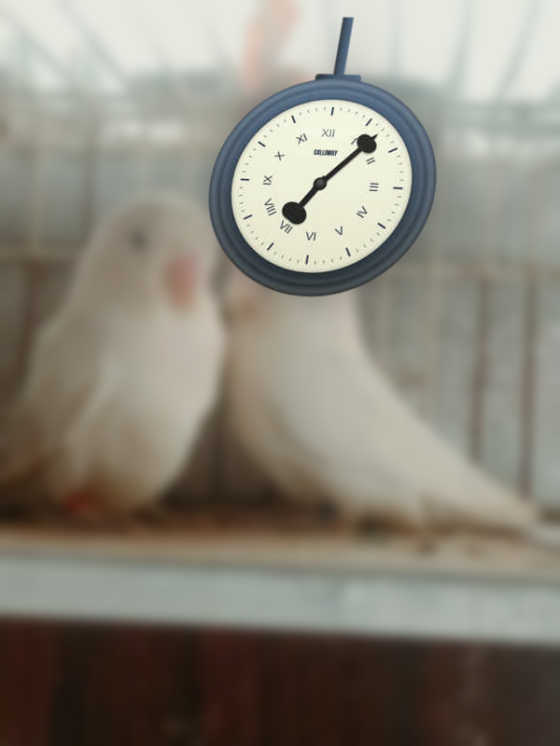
7:07
